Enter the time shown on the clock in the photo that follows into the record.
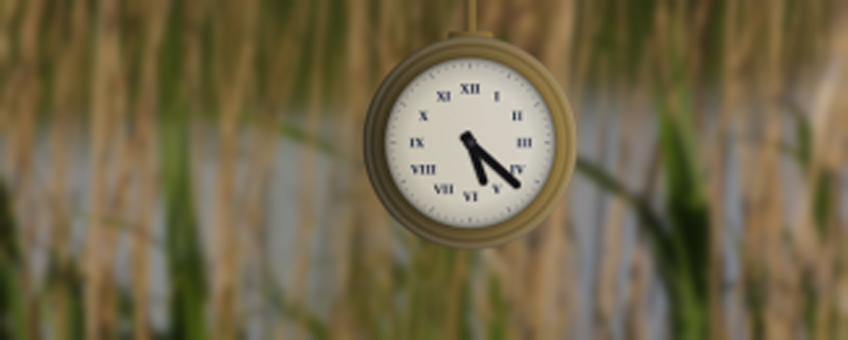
5:22
